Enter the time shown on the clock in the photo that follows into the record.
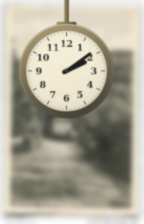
2:09
